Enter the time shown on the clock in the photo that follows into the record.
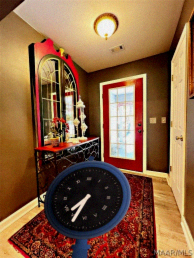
7:34
